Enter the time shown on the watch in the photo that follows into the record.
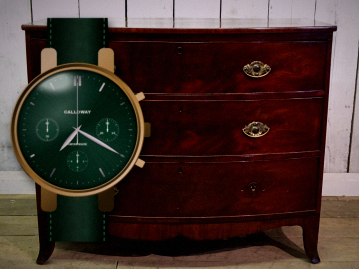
7:20
